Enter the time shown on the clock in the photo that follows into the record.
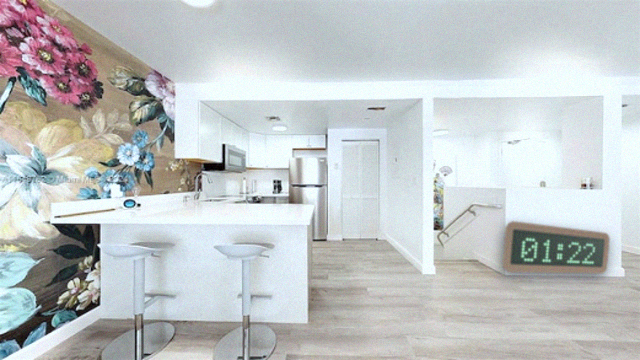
1:22
